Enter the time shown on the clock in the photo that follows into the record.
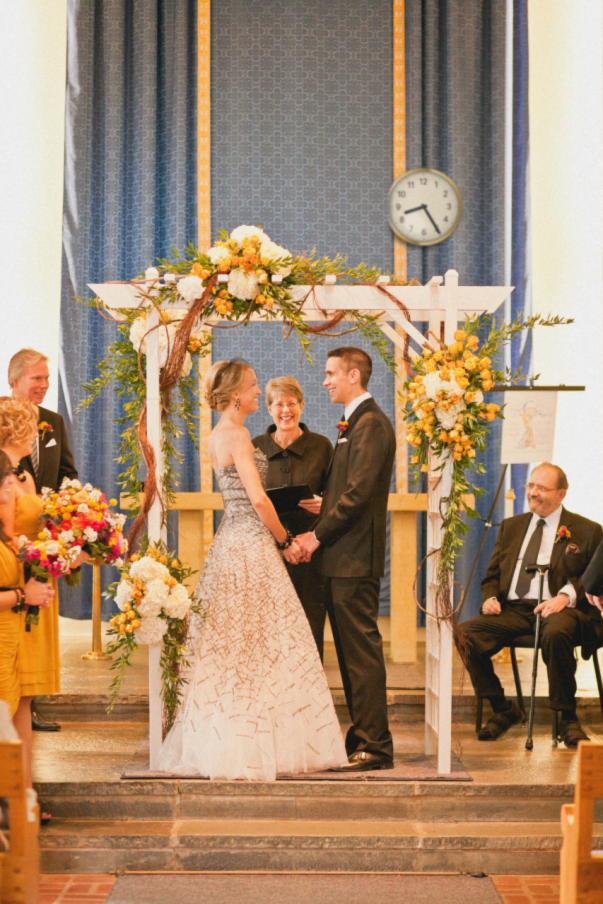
8:25
